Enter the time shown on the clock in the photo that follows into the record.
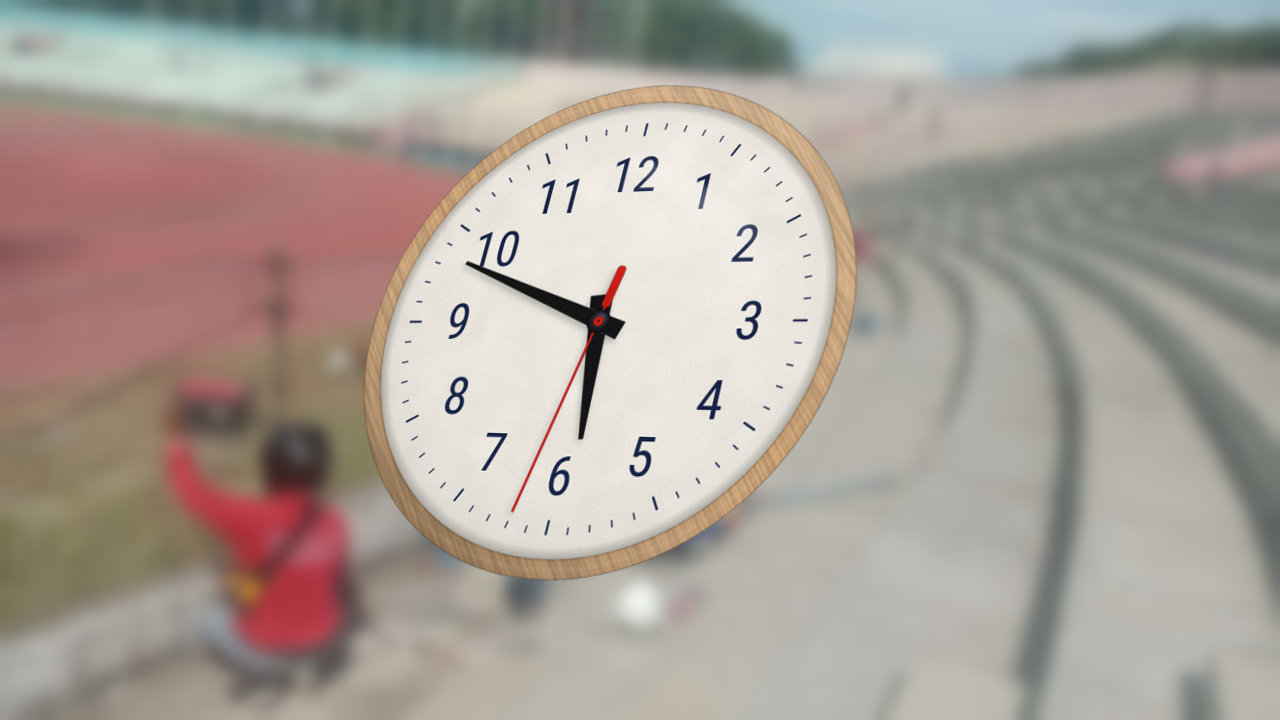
5:48:32
